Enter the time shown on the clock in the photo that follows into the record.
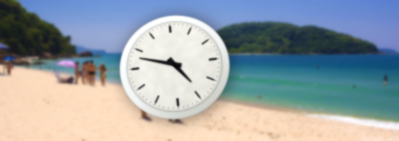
4:48
